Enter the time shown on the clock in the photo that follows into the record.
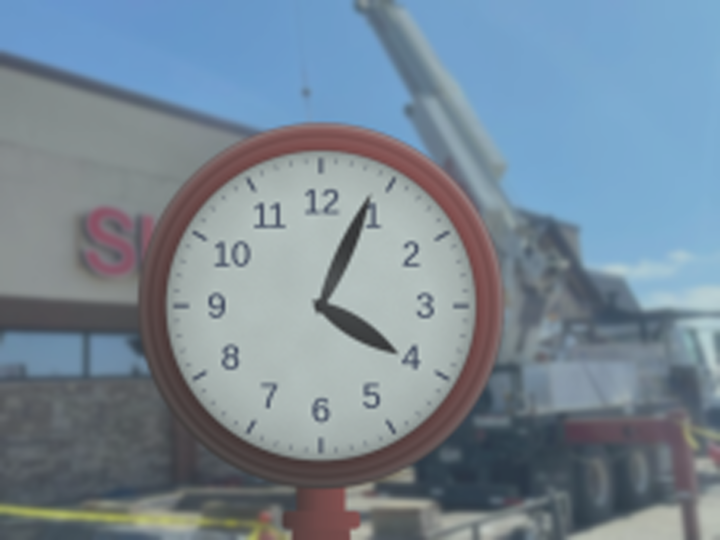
4:04
